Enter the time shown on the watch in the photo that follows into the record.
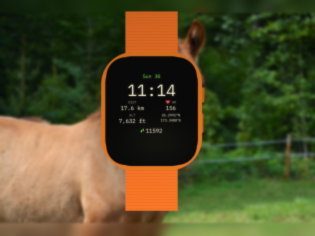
11:14
